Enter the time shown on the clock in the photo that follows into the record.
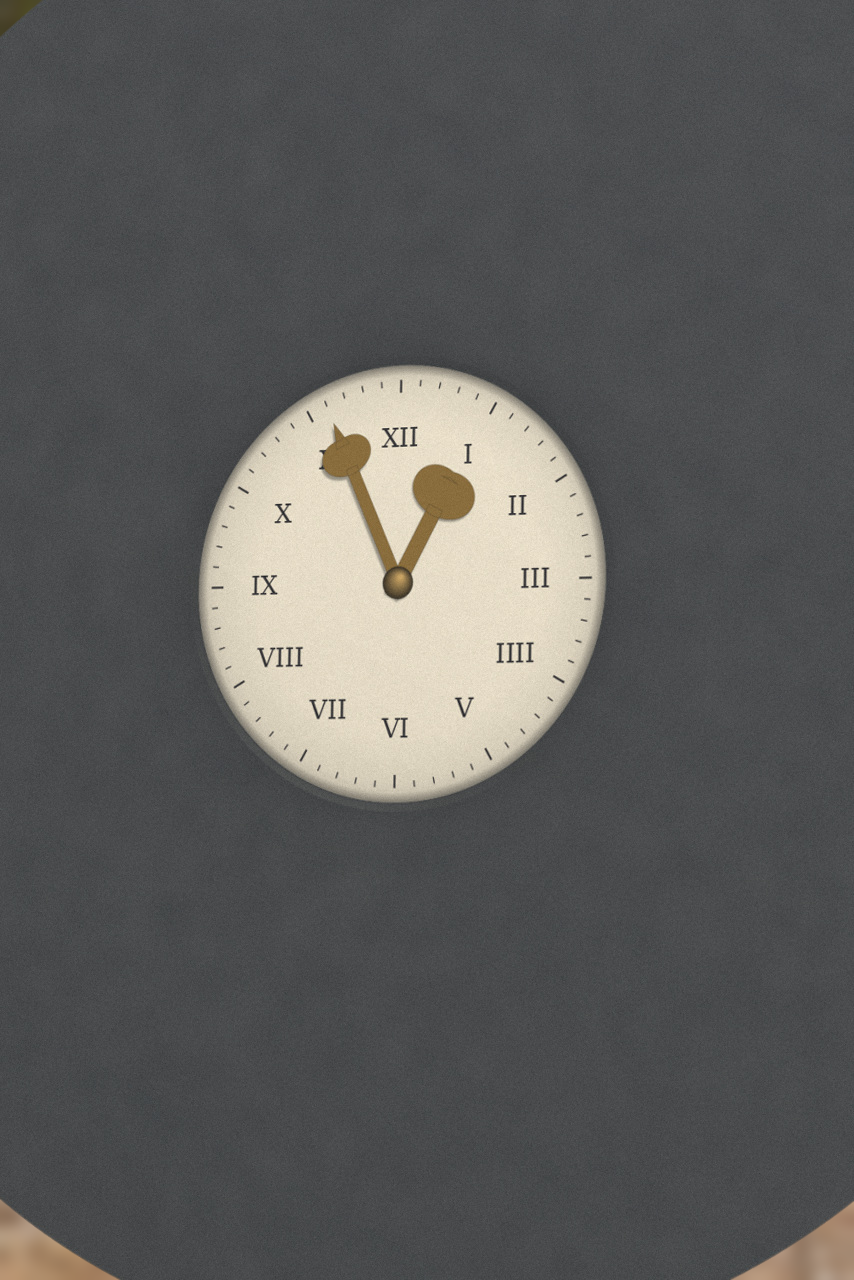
12:56
